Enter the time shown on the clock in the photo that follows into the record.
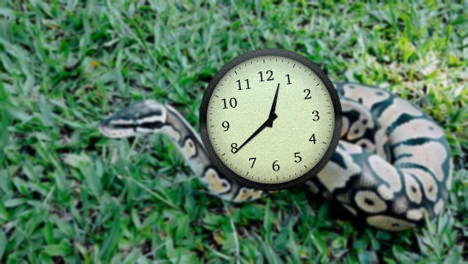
12:39
